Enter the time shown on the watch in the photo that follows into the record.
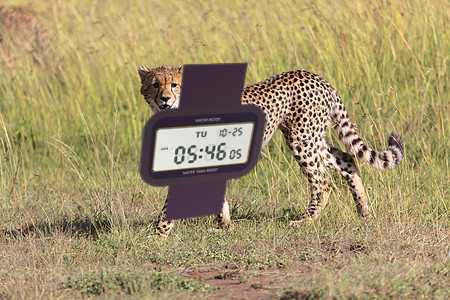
5:46:05
